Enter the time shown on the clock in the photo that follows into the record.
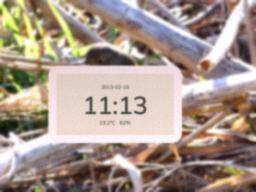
11:13
